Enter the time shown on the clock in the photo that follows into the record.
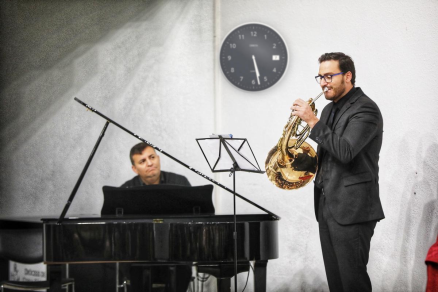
5:28
